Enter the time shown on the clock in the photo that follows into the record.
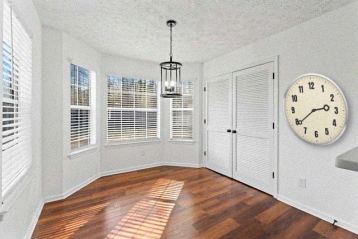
2:39
